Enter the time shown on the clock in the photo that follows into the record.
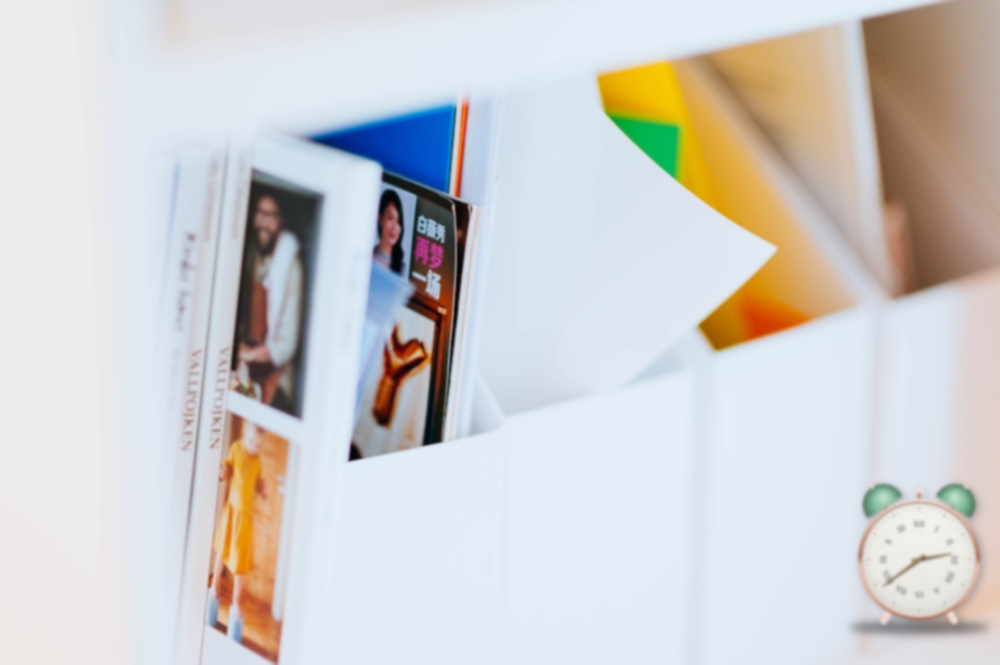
2:39
